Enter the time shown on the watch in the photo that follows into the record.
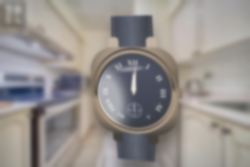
12:01
